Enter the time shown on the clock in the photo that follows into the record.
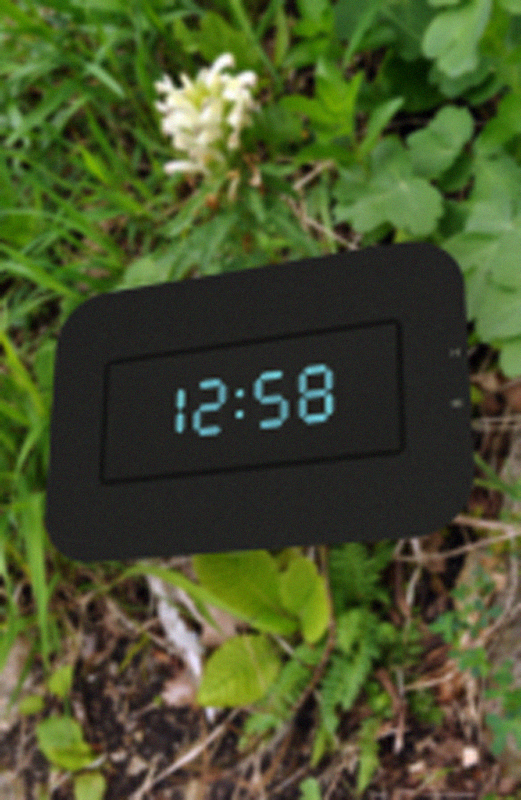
12:58
